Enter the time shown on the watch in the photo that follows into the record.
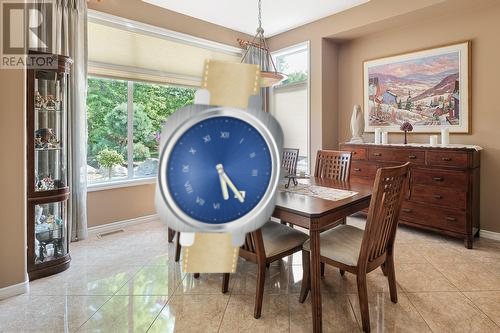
5:23
